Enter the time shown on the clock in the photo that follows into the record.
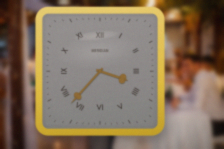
3:37
